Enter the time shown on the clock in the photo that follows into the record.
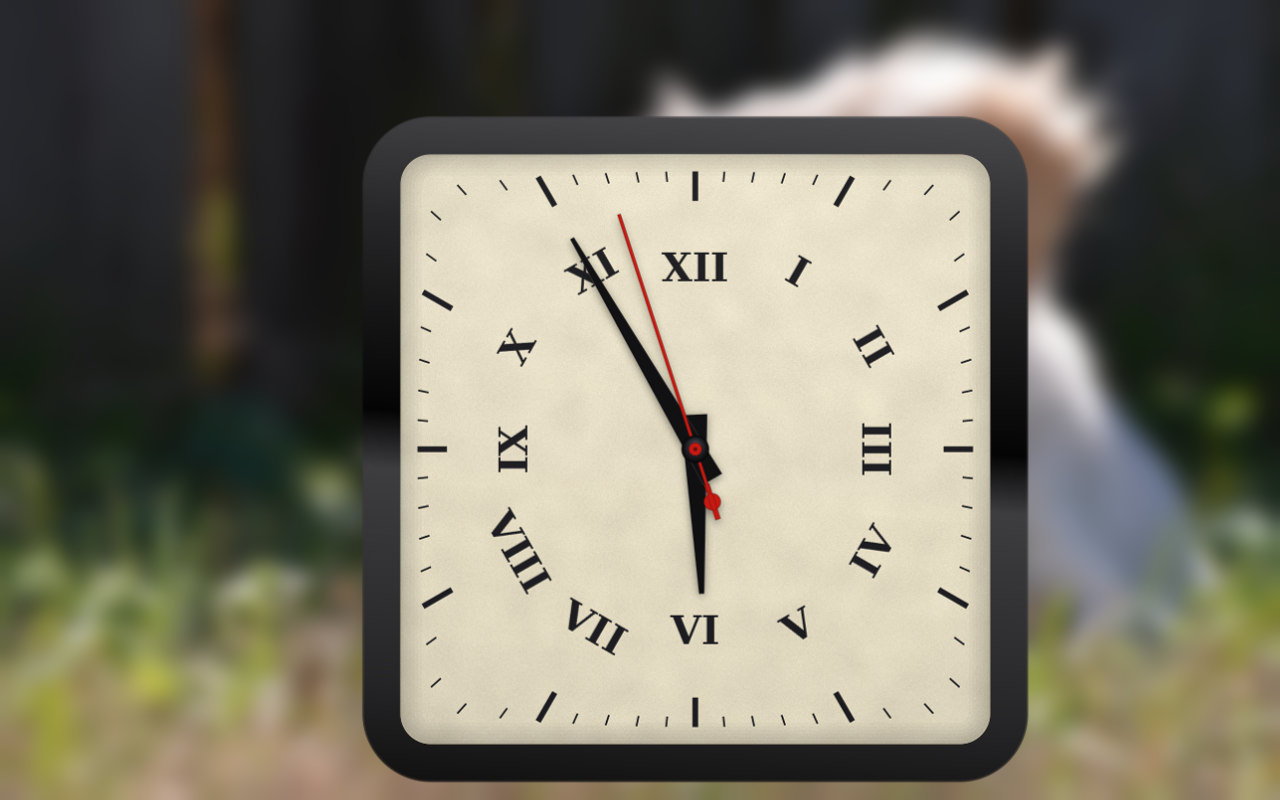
5:54:57
